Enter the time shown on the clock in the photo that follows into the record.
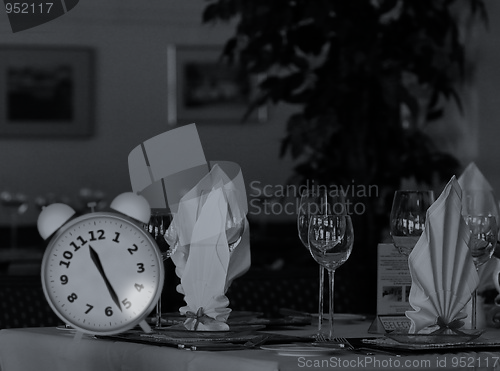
11:27
